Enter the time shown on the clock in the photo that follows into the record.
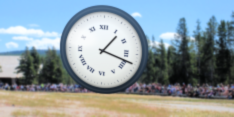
1:18
